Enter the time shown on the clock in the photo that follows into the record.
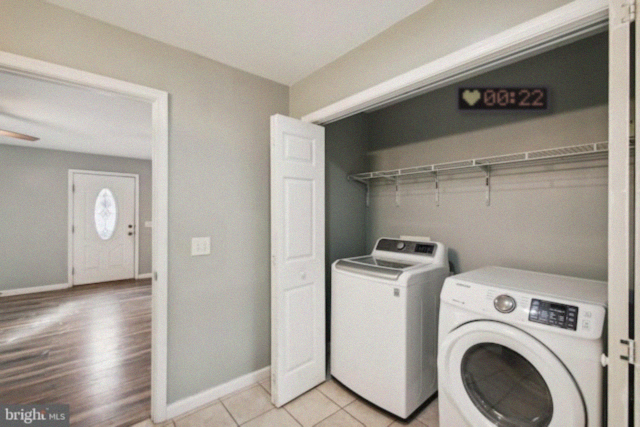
0:22
